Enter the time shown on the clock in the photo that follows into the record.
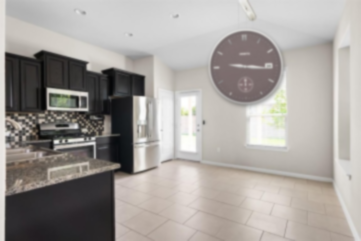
9:16
